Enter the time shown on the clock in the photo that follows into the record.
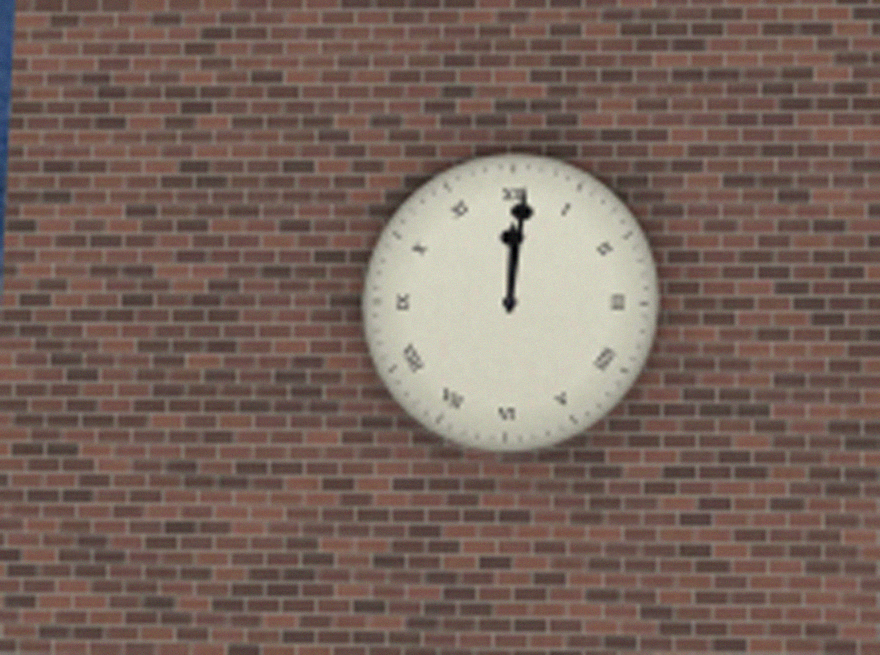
12:01
